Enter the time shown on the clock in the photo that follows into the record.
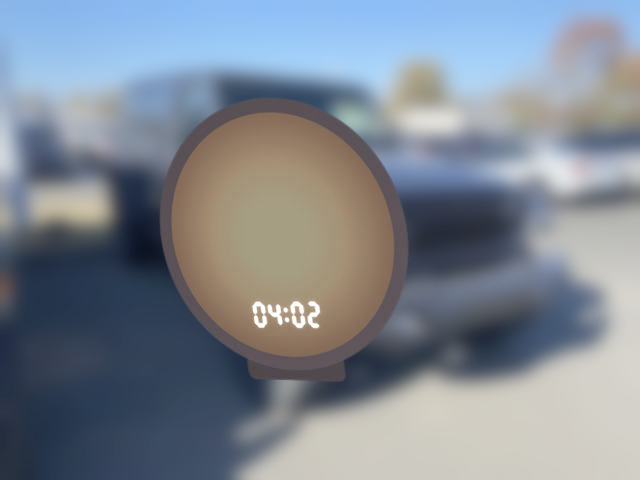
4:02
